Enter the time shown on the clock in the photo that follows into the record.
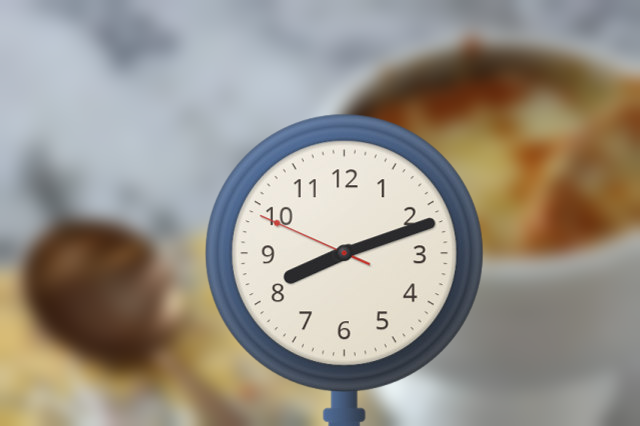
8:11:49
